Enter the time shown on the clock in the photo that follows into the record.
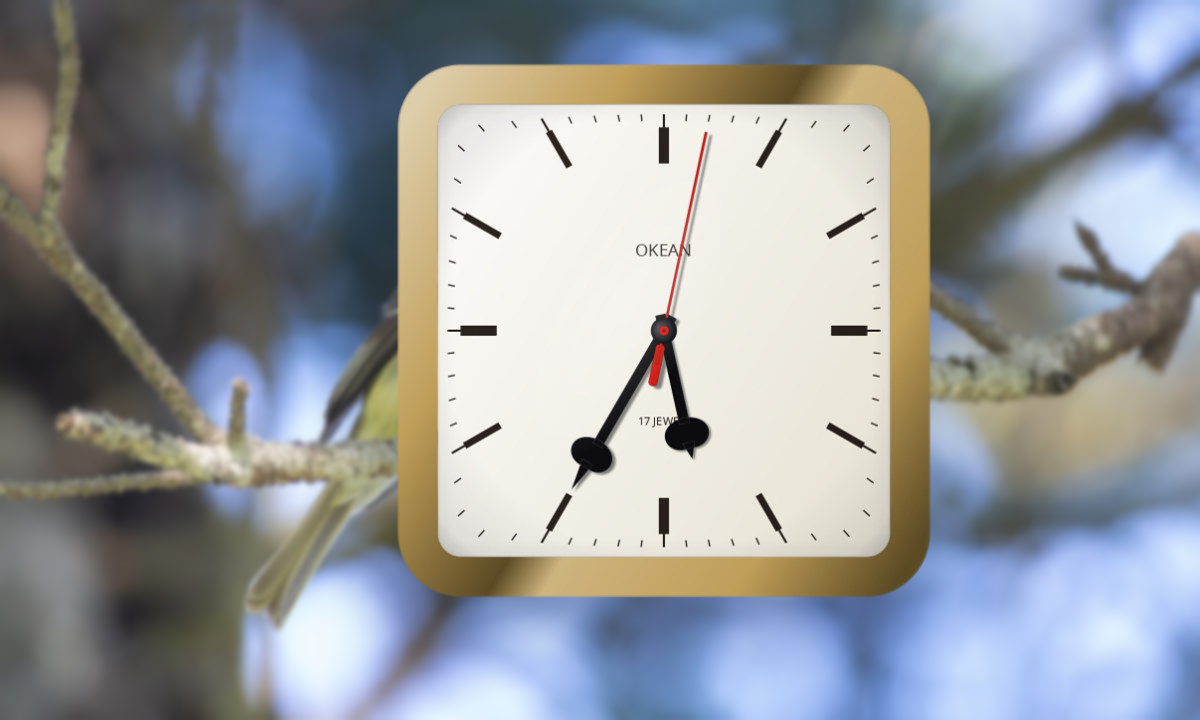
5:35:02
